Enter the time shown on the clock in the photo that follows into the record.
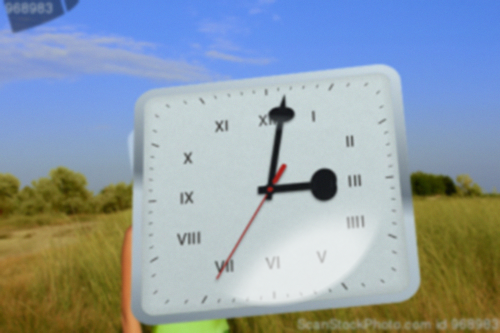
3:01:35
